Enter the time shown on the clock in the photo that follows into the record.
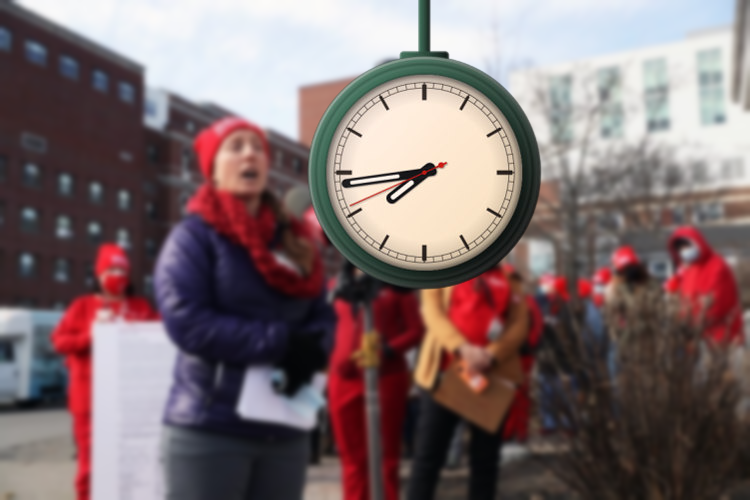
7:43:41
